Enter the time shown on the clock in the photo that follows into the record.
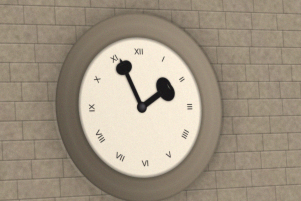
1:56
